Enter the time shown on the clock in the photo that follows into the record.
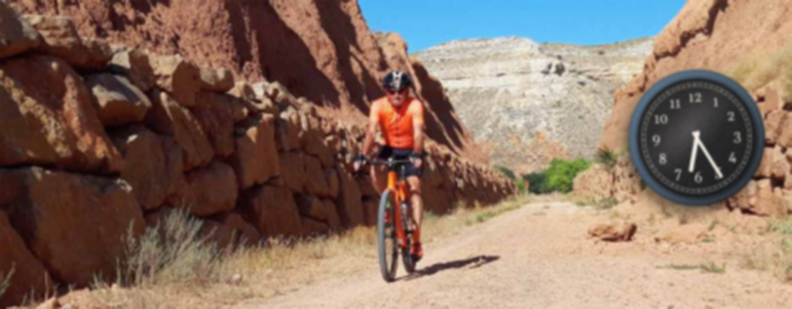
6:25
